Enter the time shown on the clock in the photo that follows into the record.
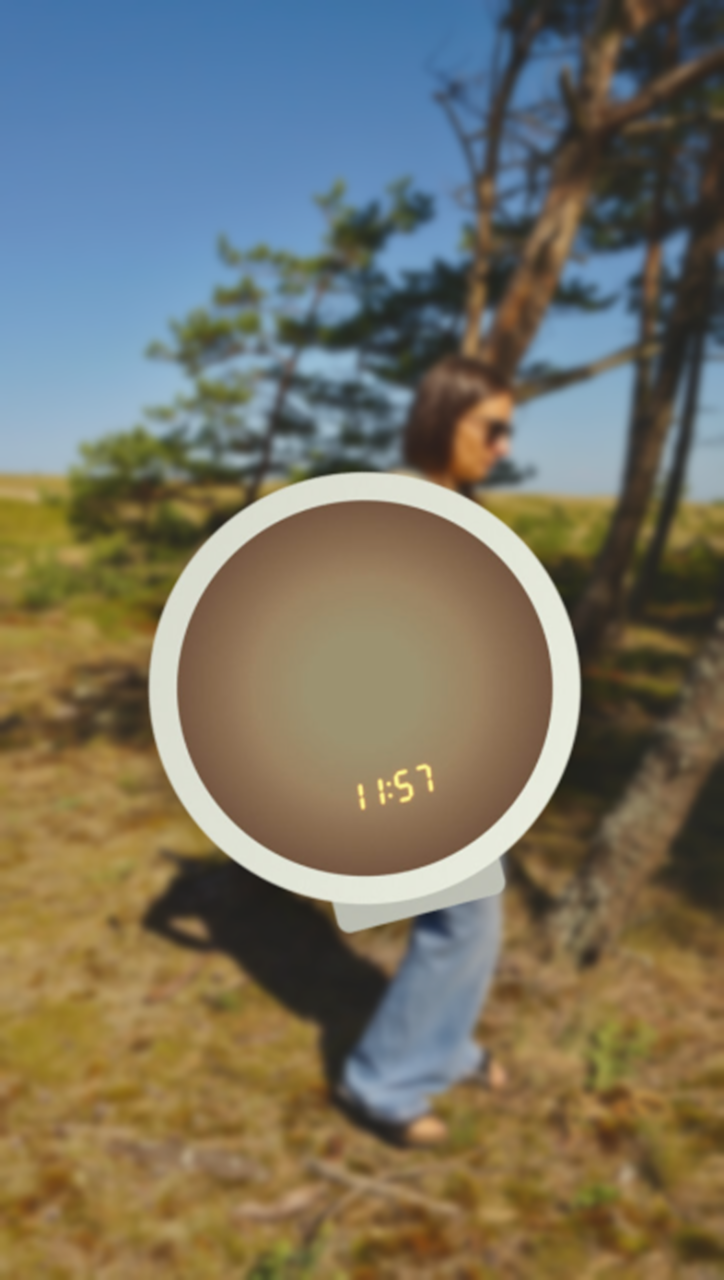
11:57
